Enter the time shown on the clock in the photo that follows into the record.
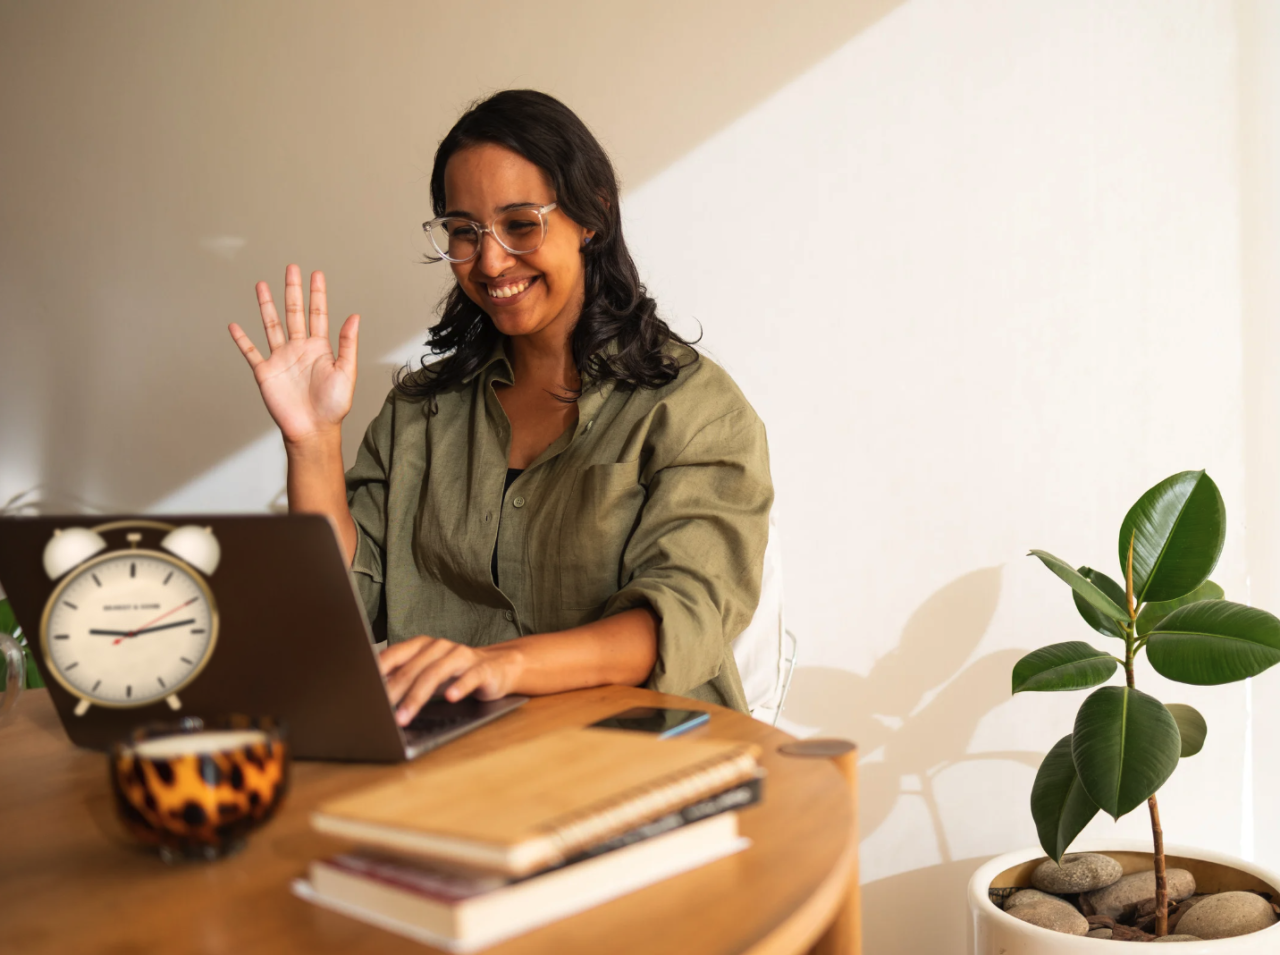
9:13:10
